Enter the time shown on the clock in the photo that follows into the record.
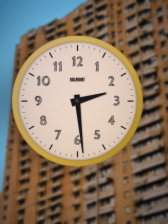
2:29
